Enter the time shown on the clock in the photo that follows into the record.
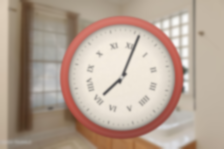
7:01
